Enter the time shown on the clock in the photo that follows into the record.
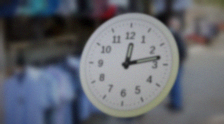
12:13
